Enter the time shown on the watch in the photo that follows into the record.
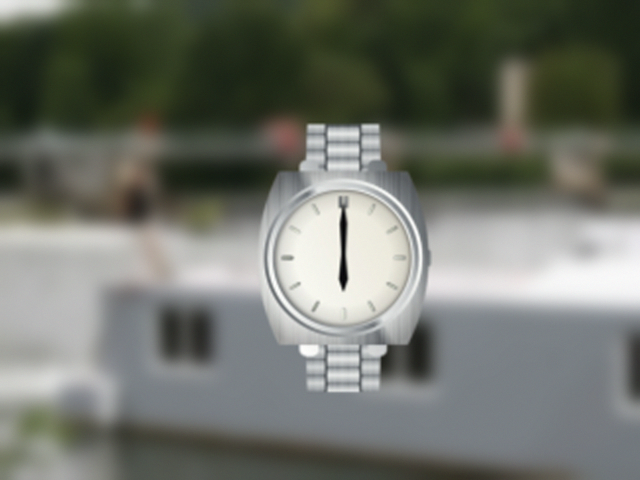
6:00
